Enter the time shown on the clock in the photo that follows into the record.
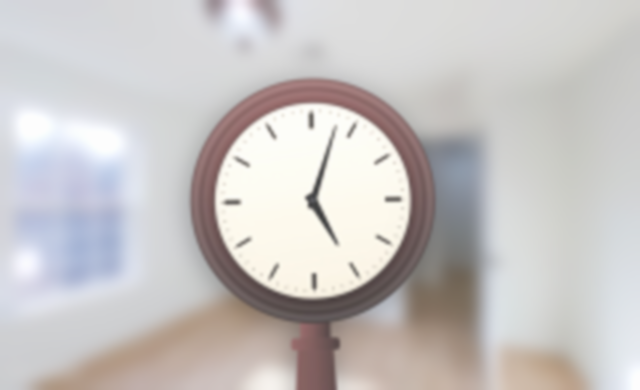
5:03
